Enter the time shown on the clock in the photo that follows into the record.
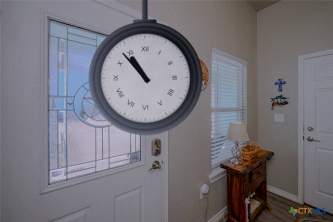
10:53
